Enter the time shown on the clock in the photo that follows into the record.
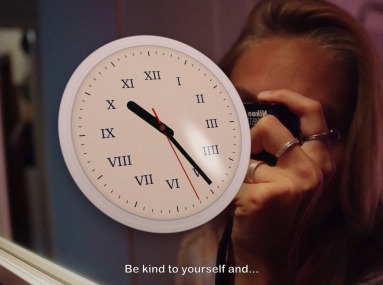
10:24:27
